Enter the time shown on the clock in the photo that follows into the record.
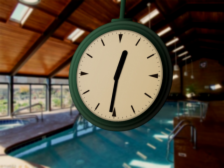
12:31
